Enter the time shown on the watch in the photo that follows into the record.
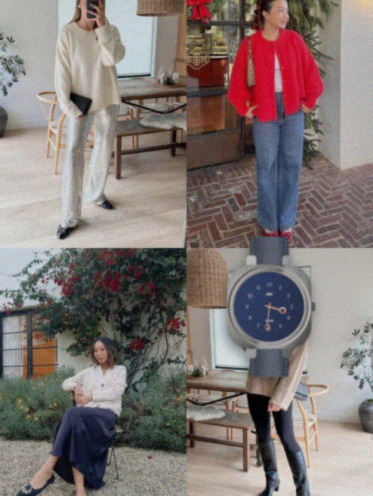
3:31
